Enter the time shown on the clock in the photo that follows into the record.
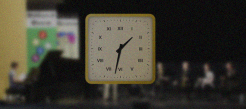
1:32
